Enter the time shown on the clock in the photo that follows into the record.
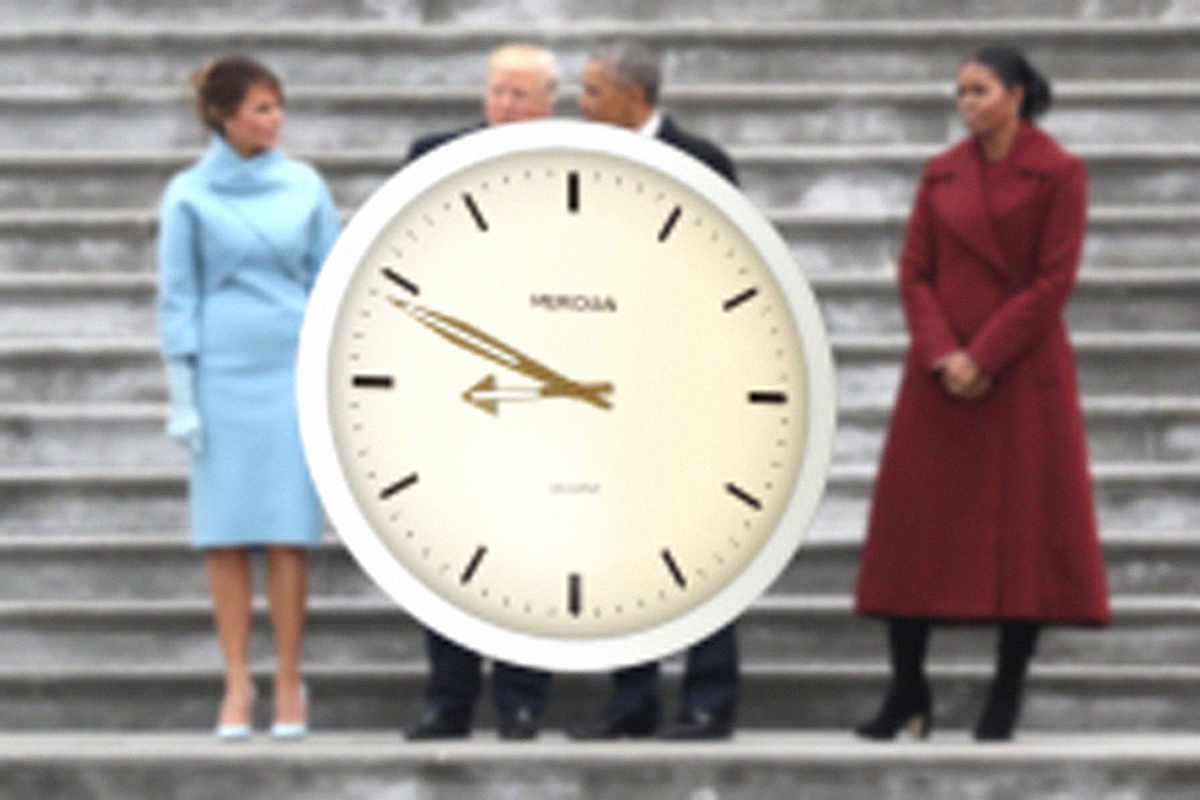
8:49
